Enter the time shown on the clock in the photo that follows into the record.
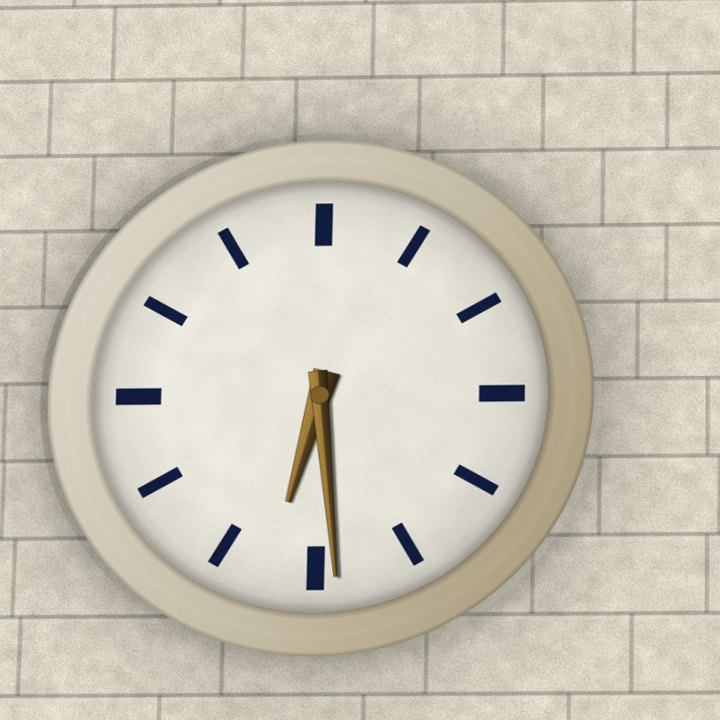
6:29
